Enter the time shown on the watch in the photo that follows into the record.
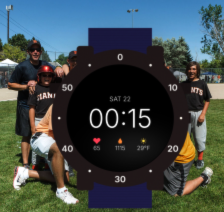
0:15
